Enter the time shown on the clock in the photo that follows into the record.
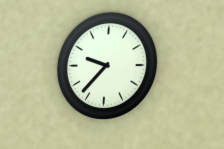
9:37
